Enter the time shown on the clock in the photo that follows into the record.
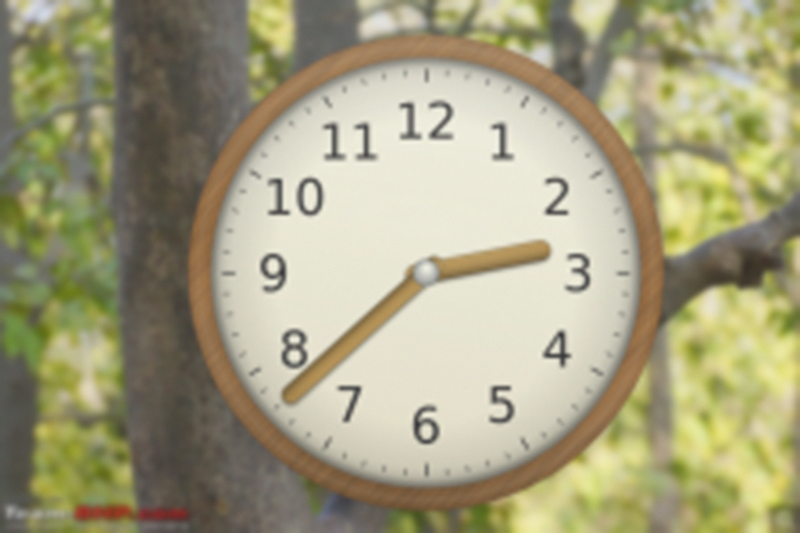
2:38
